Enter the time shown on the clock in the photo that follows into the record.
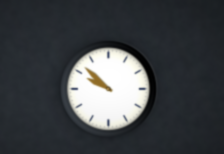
9:52
